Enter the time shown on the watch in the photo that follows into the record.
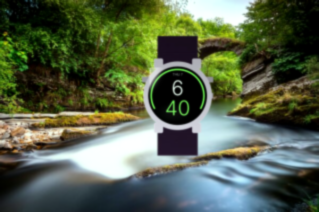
6:40
